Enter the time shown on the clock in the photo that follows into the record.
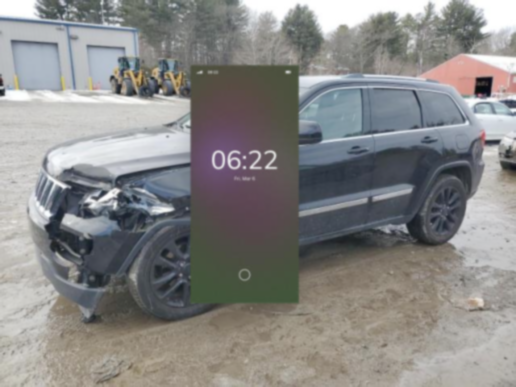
6:22
